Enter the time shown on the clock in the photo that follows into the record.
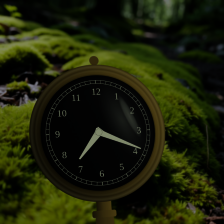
7:19
